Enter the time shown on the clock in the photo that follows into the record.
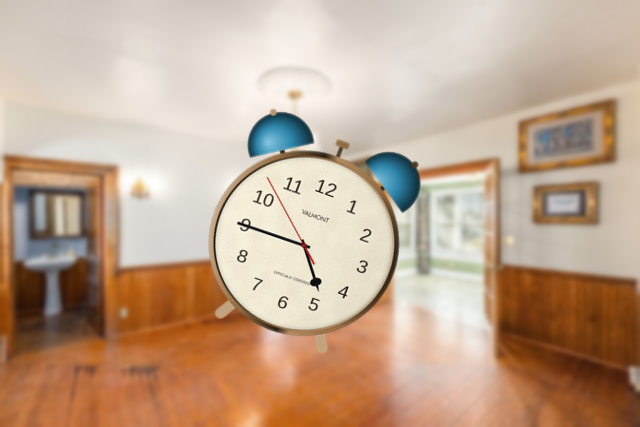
4:44:52
